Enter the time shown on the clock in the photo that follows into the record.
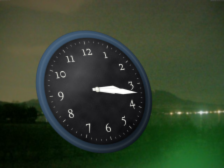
3:17
